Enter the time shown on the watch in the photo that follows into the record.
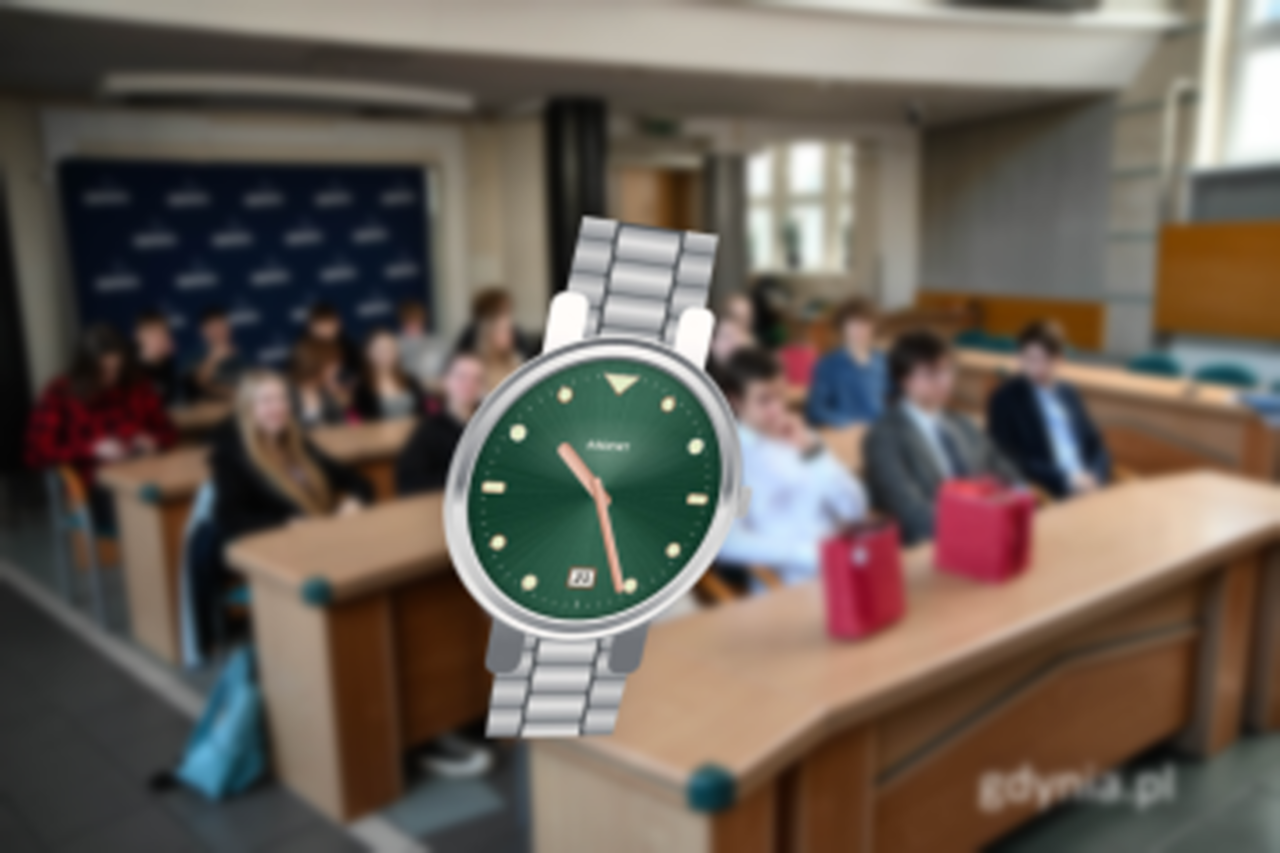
10:26
